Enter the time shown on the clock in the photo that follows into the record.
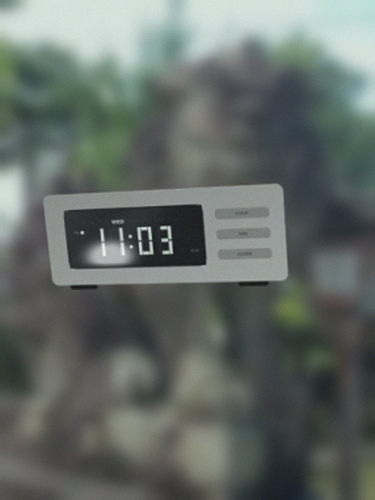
11:03
